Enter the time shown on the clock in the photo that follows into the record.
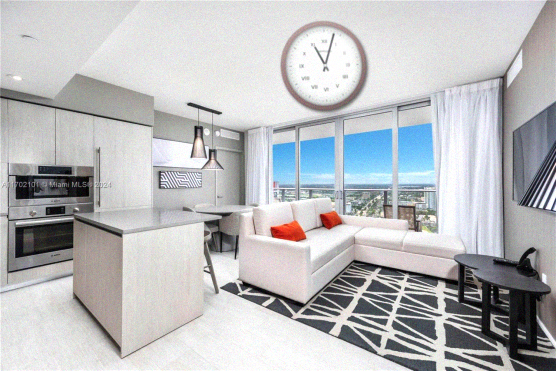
11:03
